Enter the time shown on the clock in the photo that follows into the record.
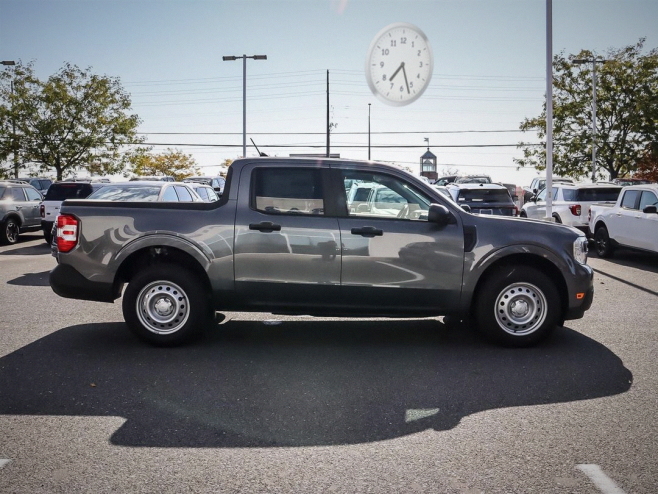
7:27
